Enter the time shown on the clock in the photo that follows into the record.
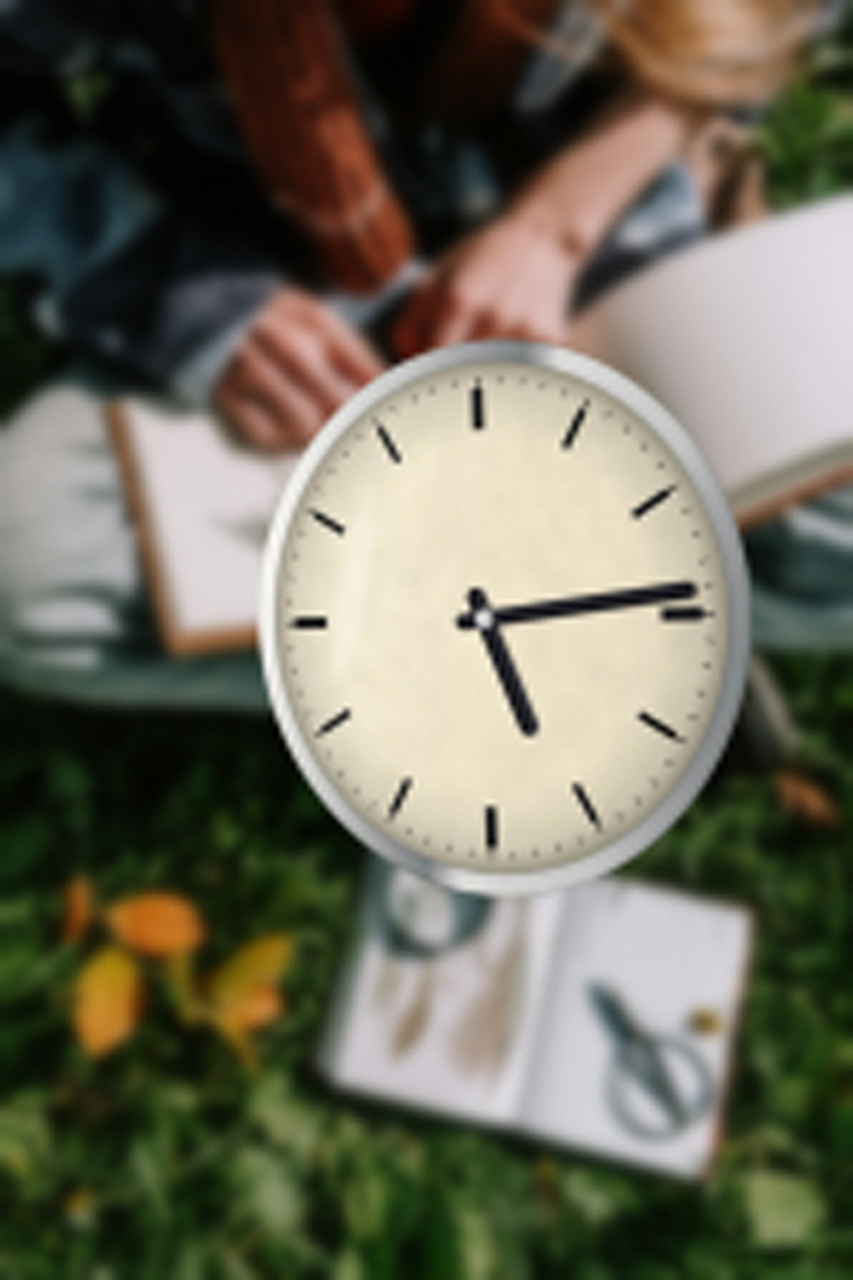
5:14
